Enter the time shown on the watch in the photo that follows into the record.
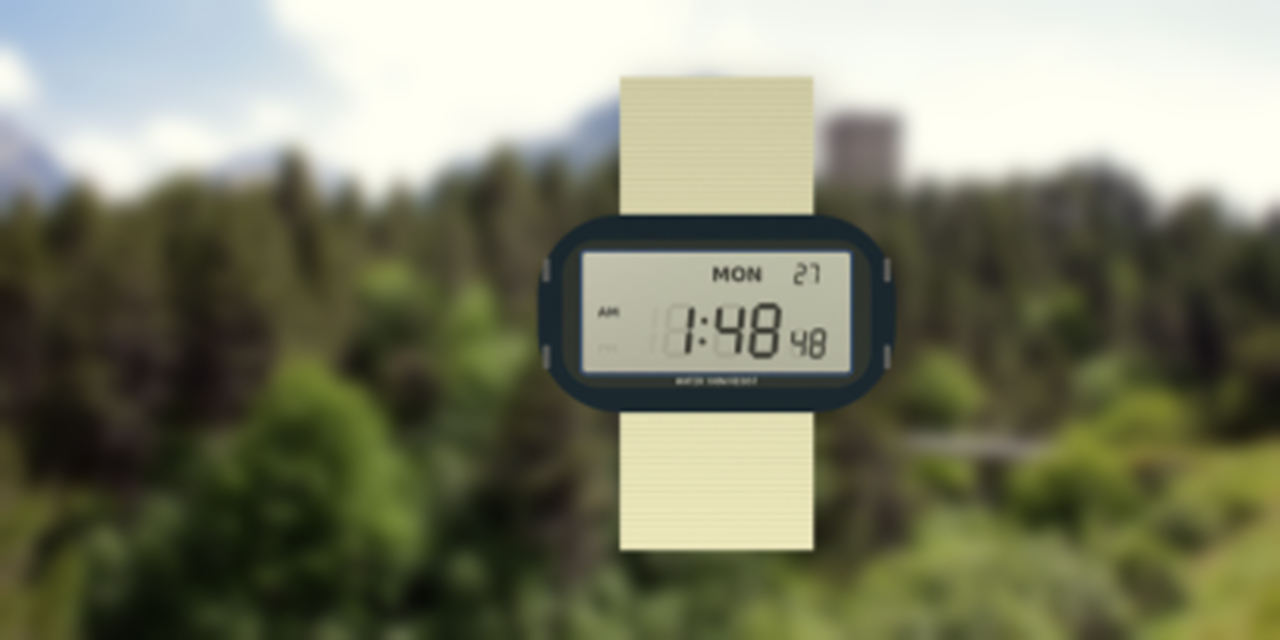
1:48:48
